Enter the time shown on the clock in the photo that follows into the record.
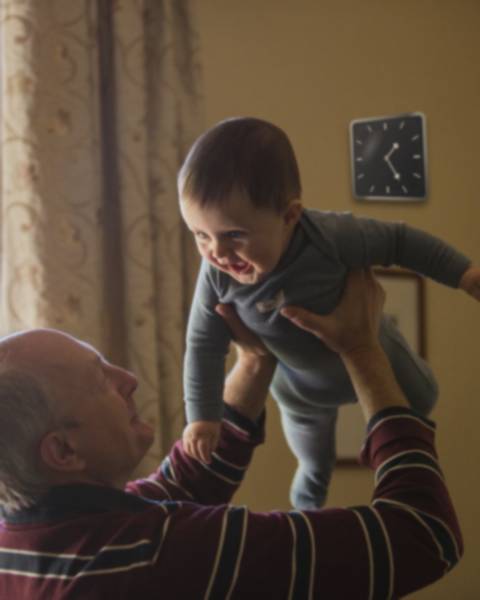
1:25
